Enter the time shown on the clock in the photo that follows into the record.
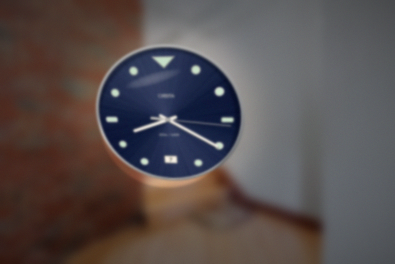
8:20:16
